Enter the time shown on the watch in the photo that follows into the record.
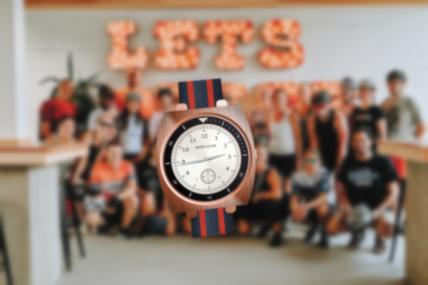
2:44
